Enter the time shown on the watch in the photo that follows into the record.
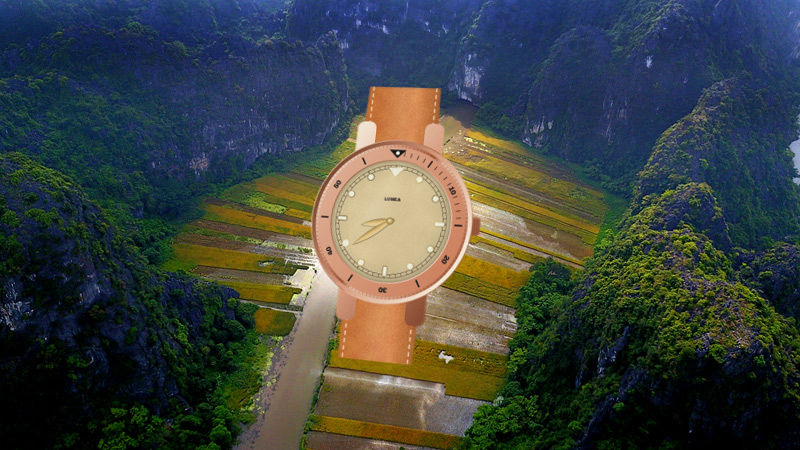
8:39
